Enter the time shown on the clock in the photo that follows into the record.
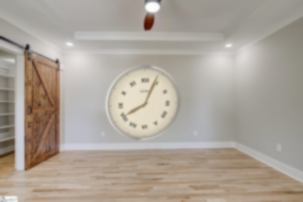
8:04
